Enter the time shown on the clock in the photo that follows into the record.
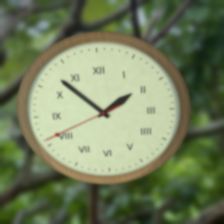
1:52:41
